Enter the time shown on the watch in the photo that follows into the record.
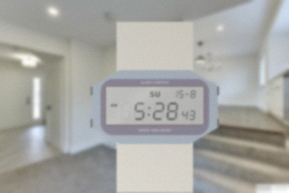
5:28
